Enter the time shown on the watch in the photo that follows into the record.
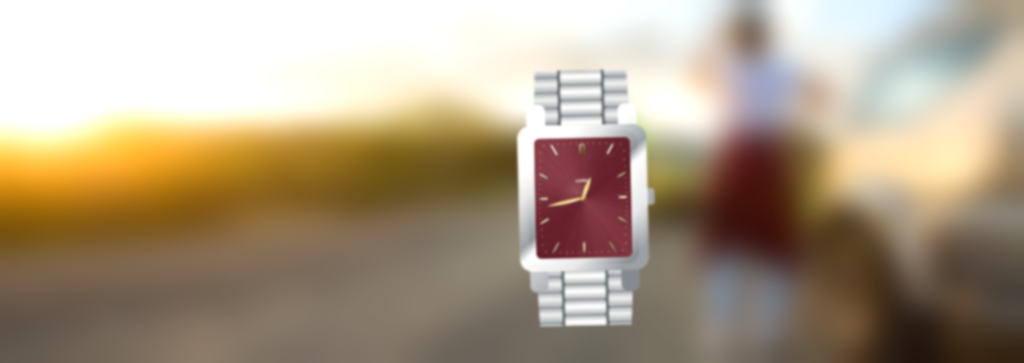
12:43
